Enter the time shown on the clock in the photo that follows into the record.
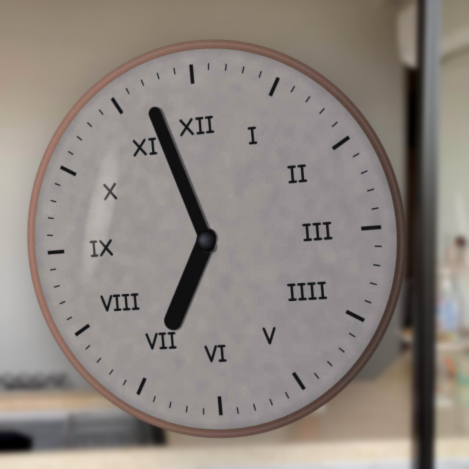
6:57
